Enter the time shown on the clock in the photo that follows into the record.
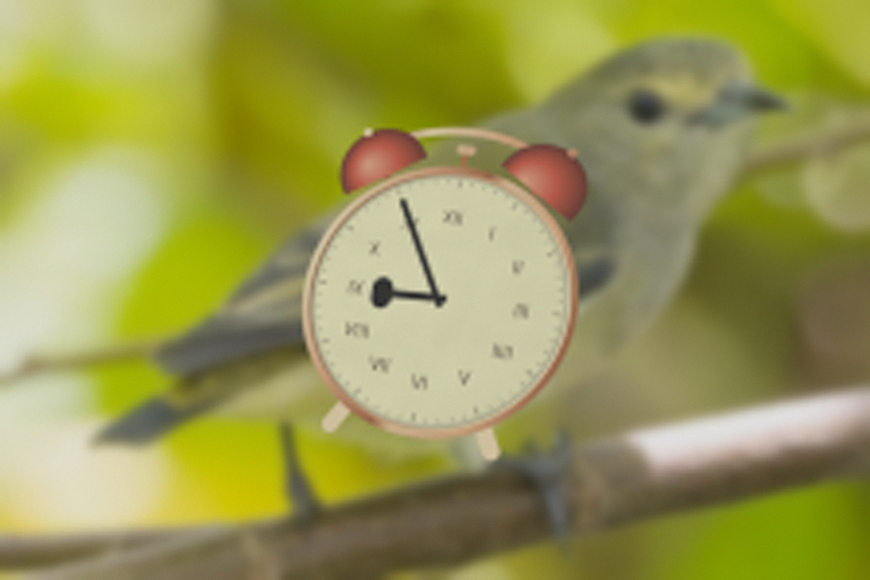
8:55
